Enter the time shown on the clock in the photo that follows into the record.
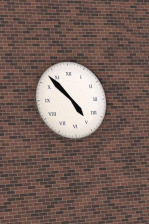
4:53
